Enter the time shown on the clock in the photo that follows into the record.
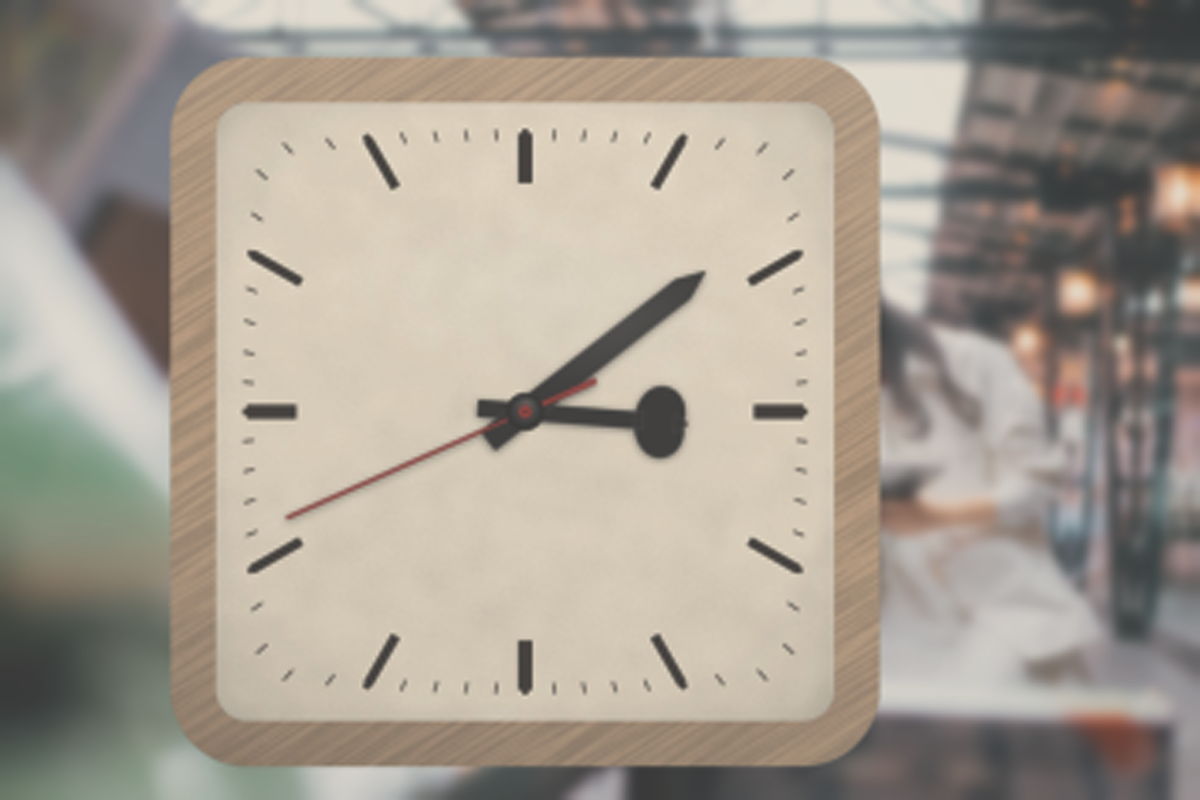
3:08:41
